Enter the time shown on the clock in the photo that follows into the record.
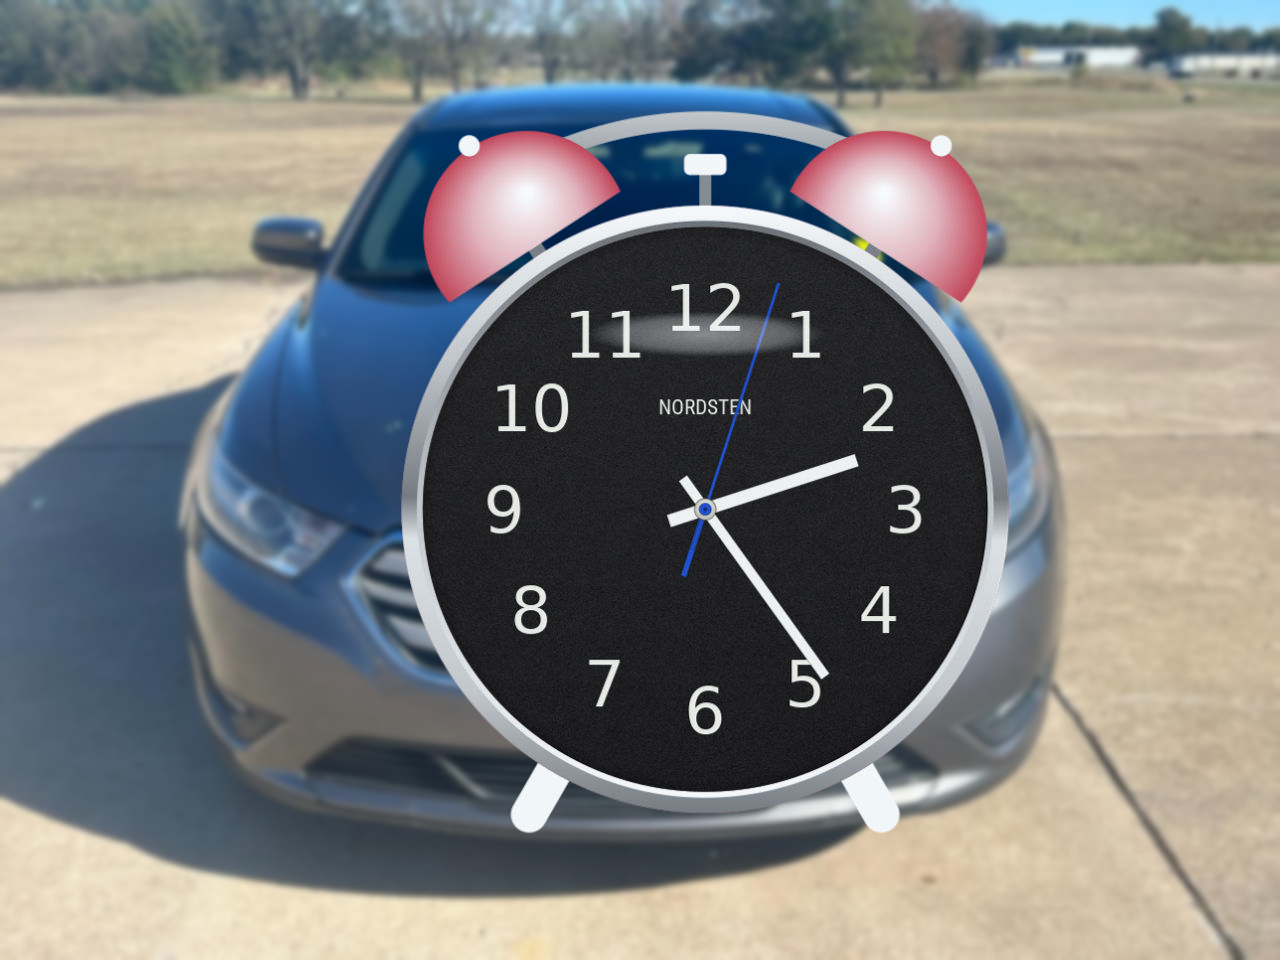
2:24:03
